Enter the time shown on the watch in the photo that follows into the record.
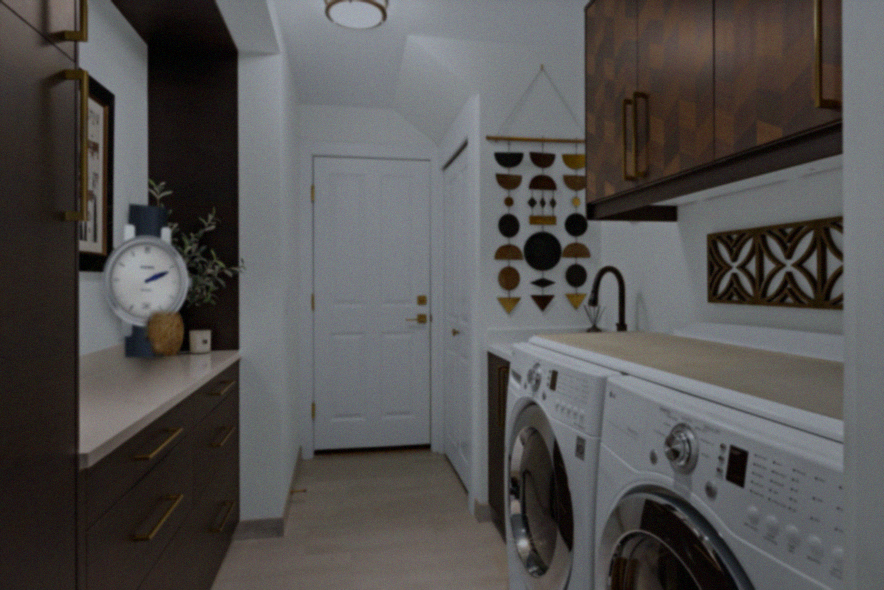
2:11
